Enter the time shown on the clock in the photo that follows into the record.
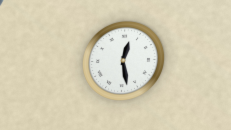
12:28
